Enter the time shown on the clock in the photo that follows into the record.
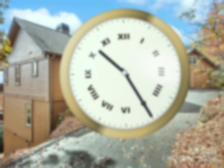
10:25
